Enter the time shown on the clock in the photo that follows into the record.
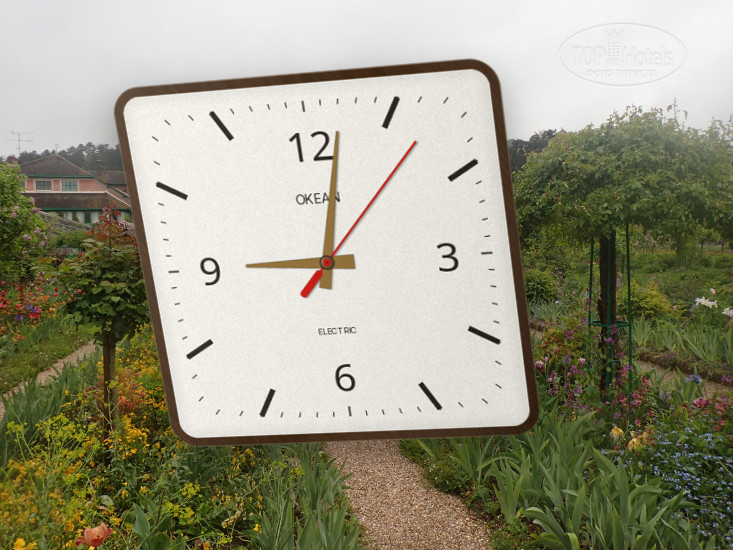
9:02:07
